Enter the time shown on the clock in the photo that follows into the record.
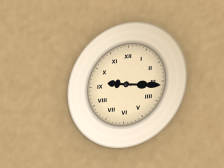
9:16
